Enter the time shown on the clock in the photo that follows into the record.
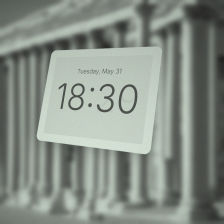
18:30
